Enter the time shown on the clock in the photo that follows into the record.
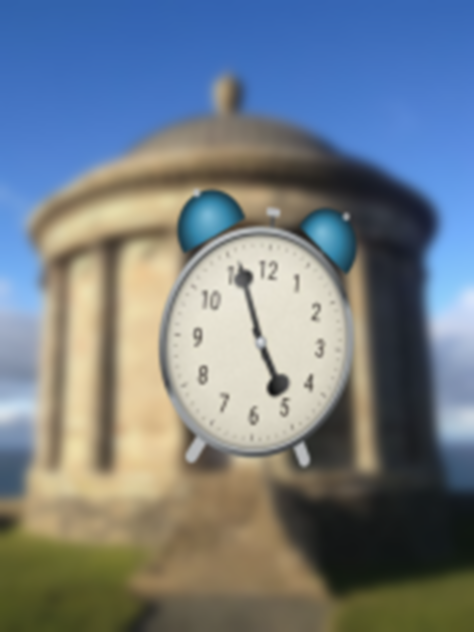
4:56
